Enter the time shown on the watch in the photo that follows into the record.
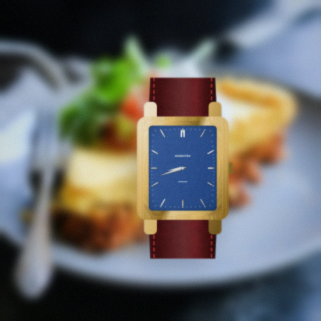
8:42
